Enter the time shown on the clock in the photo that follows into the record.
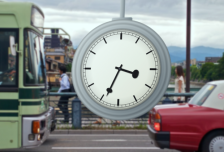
3:34
